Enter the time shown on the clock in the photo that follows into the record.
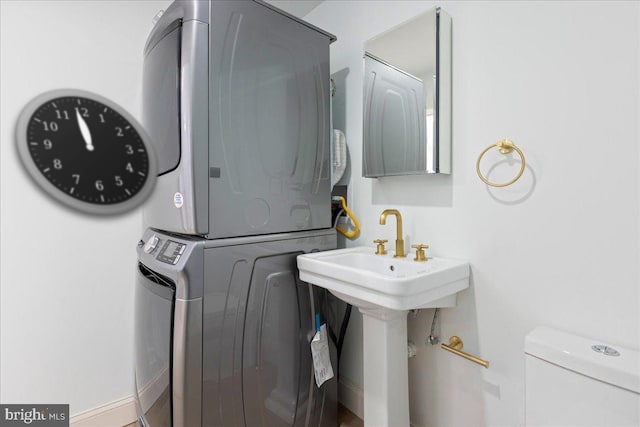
11:59
